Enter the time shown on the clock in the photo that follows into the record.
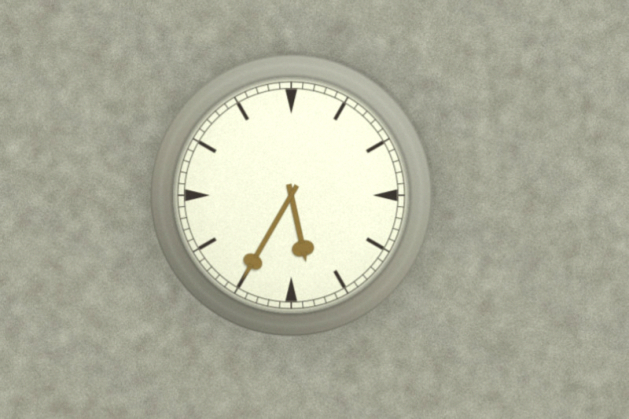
5:35
